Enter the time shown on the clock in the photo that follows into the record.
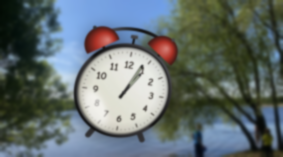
1:04
